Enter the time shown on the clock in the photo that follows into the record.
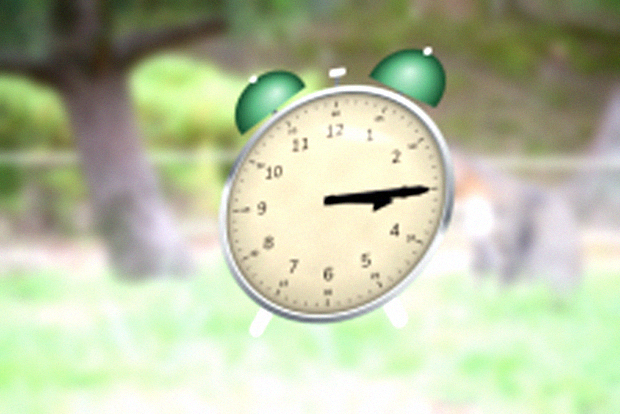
3:15
